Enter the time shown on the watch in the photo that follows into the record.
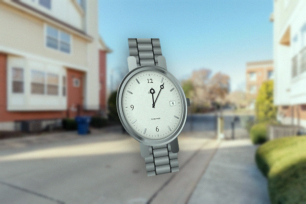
12:06
